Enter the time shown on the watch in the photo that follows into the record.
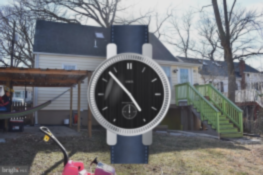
4:53
